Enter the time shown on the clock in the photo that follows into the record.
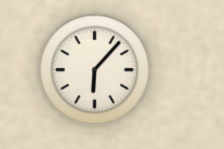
6:07
